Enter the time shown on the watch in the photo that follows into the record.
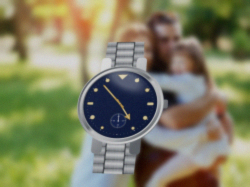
4:53
